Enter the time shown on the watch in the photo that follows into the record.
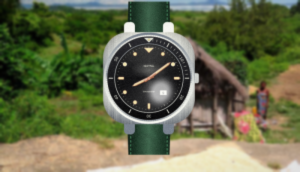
8:09
